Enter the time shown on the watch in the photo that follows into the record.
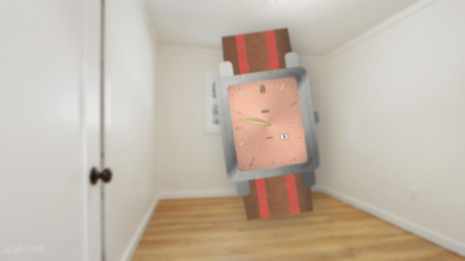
9:48
